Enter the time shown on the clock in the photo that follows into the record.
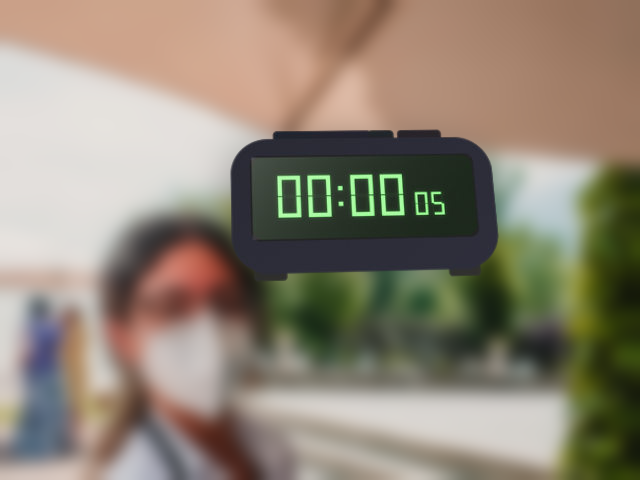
0:00:05
